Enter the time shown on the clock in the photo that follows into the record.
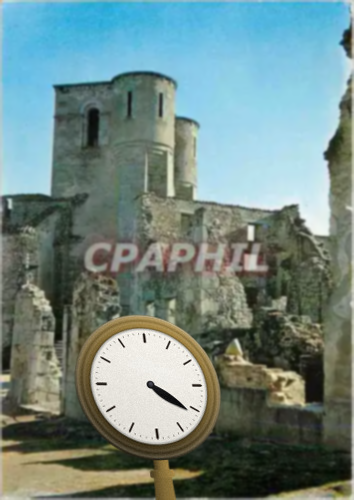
4:21
